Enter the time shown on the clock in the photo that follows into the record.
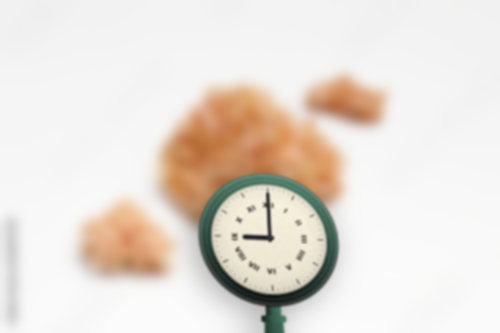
9:00
